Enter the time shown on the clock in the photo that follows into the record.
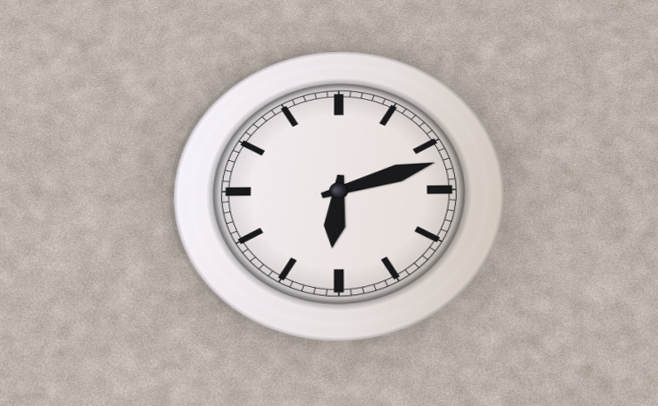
6:12
